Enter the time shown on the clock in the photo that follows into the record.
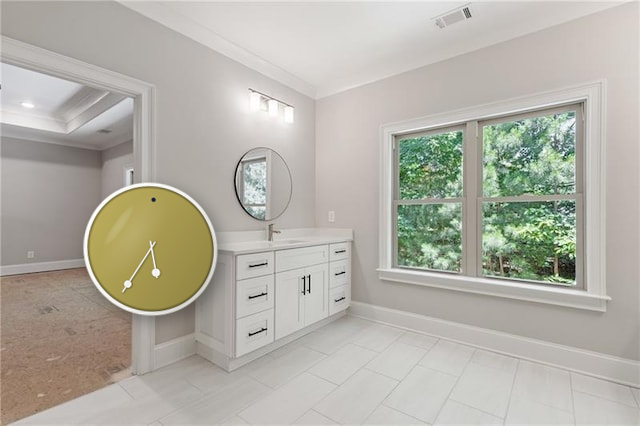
5:35
